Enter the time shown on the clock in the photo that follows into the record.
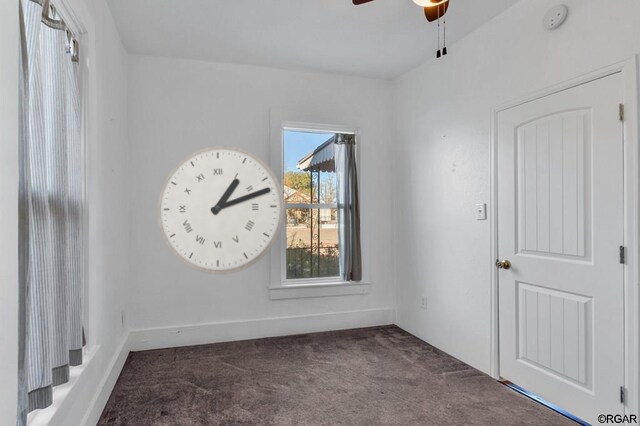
1:12
